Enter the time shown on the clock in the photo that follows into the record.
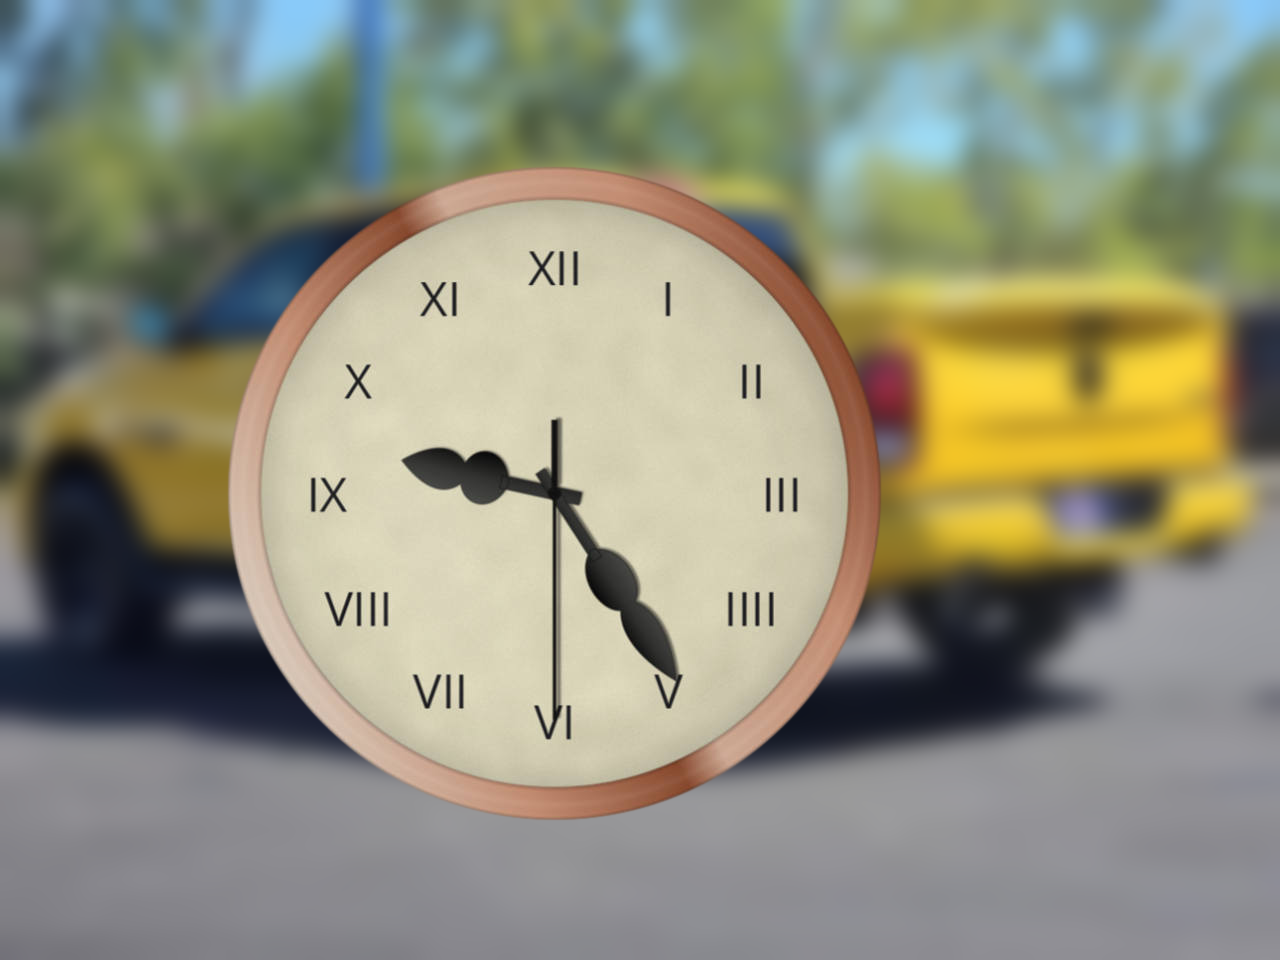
9:24:30
